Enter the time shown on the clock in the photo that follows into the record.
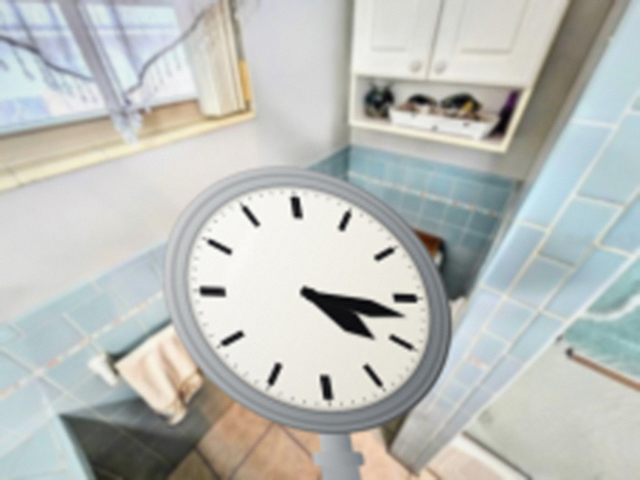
4:17
